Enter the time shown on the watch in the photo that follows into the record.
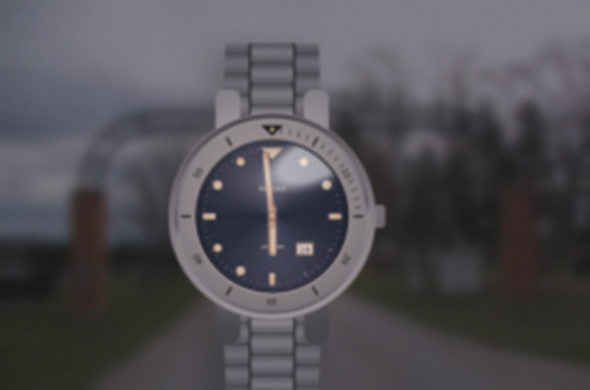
5:59
